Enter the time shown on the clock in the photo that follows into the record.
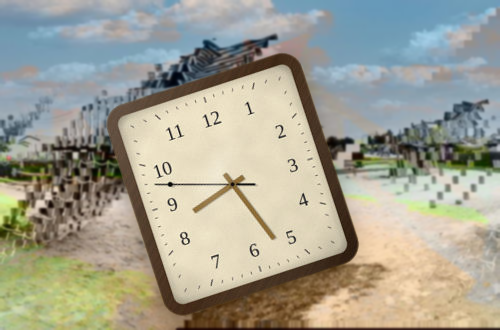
8:26:48
